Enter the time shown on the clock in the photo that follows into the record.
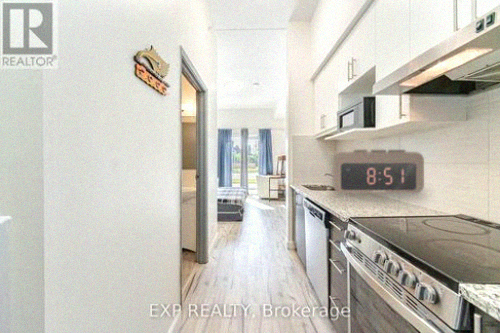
8:51
